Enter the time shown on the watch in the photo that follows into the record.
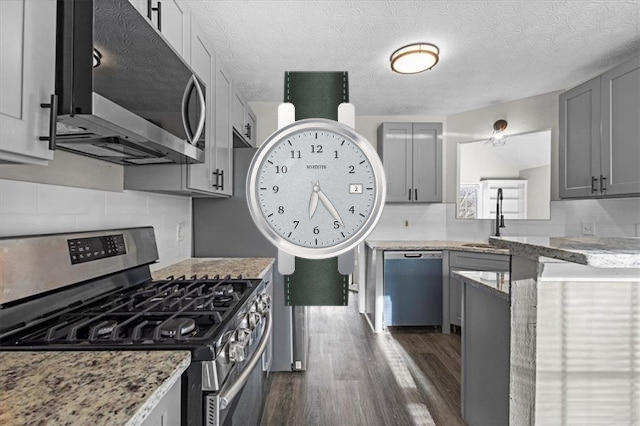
6:24
